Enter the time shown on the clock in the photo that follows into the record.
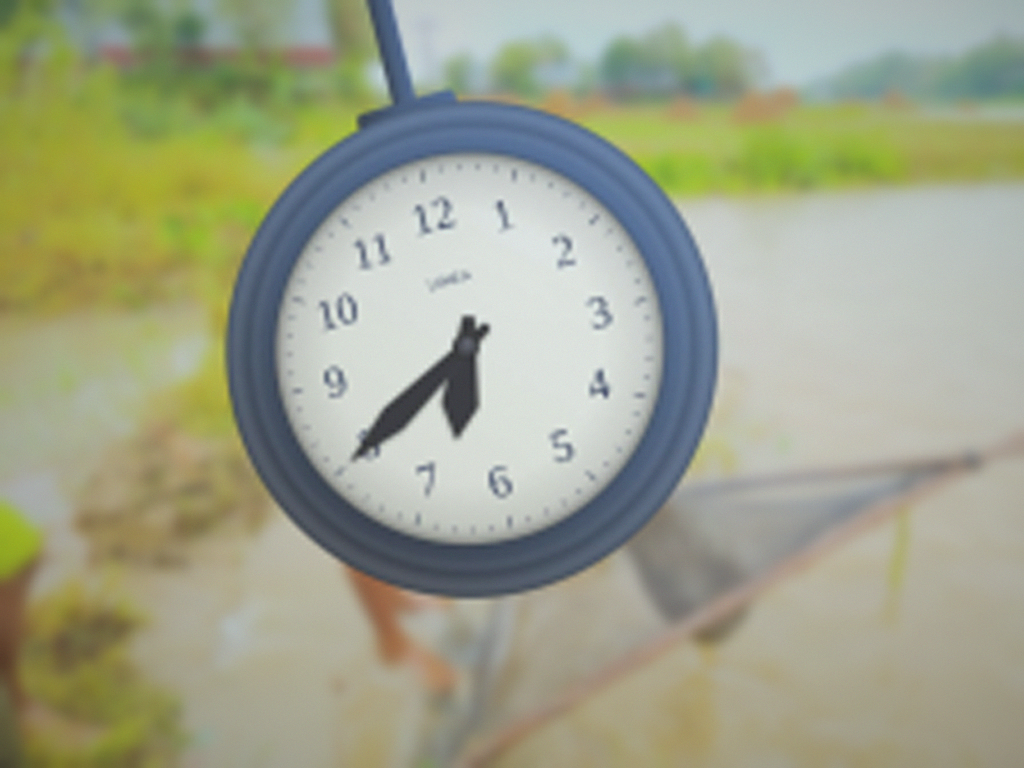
6:40
